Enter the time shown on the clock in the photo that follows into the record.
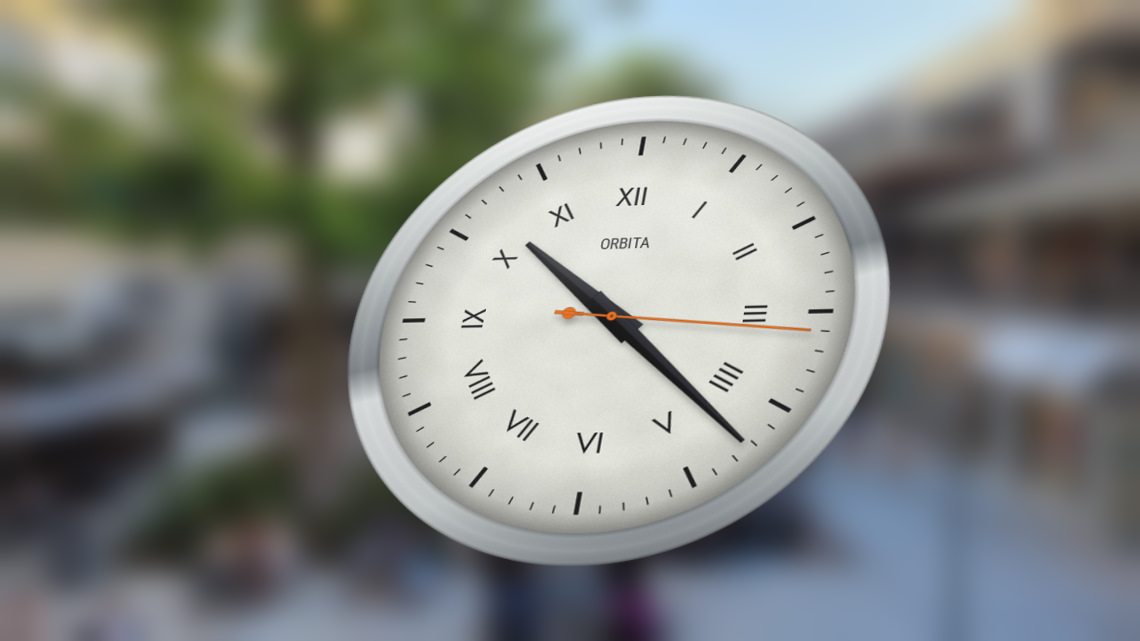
10:22:16
